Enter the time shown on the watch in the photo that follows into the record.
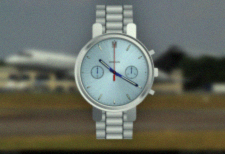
10:20
